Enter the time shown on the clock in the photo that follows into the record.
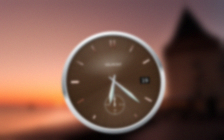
6:22
